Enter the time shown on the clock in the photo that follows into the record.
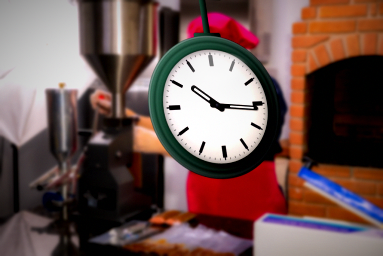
10:16
